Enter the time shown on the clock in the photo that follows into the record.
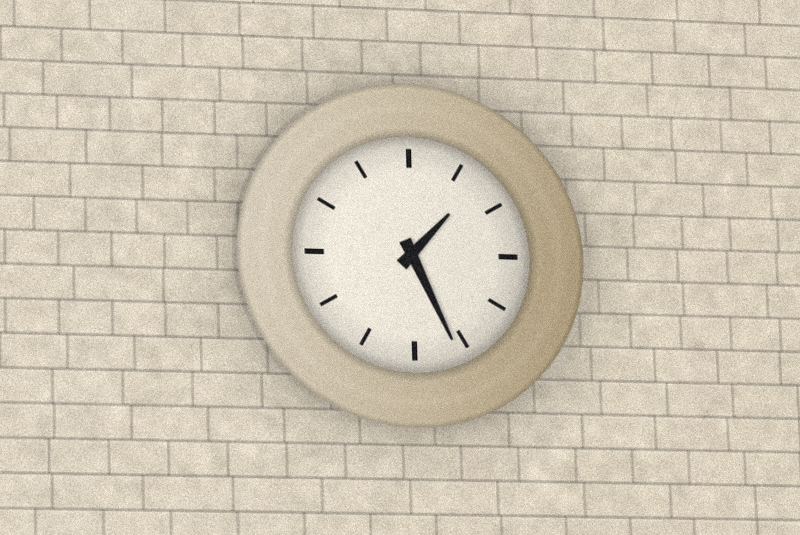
1:26
